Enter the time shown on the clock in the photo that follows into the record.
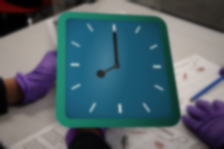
8:00
